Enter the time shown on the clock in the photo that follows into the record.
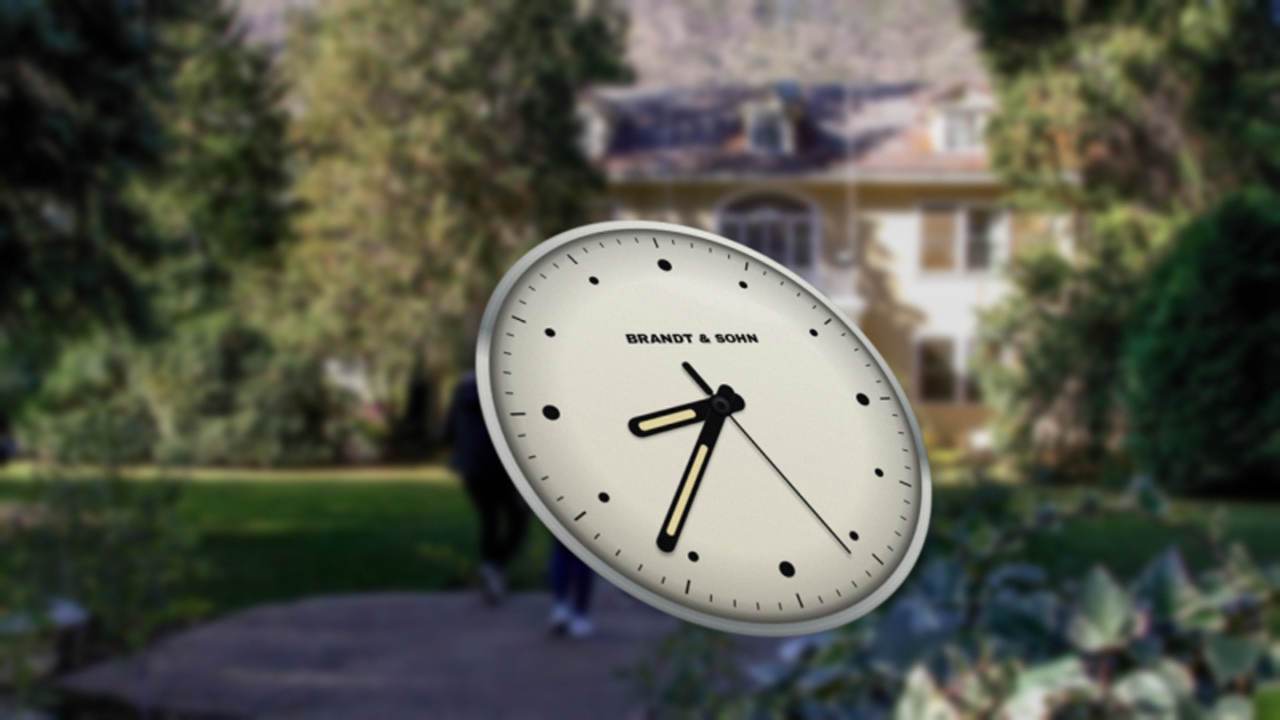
8:36:26
